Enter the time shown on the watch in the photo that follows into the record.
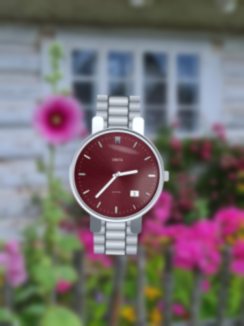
2:37
